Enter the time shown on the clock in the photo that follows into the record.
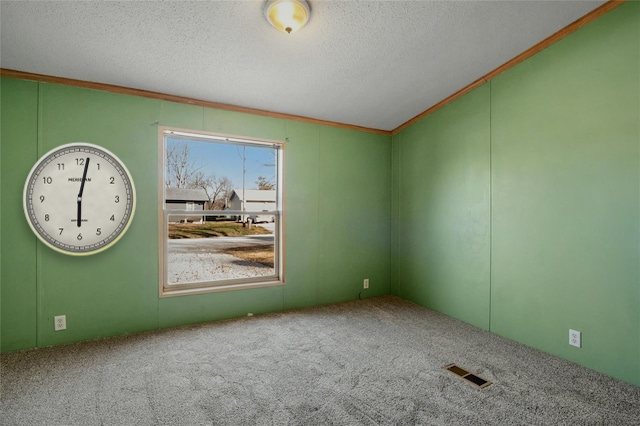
6:02
